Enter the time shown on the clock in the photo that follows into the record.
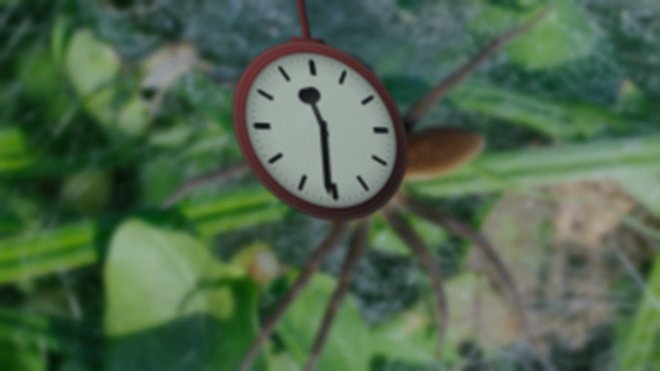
11:31
